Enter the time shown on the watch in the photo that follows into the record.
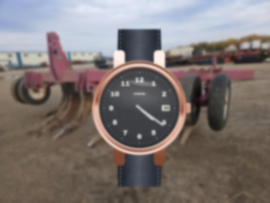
4:21
